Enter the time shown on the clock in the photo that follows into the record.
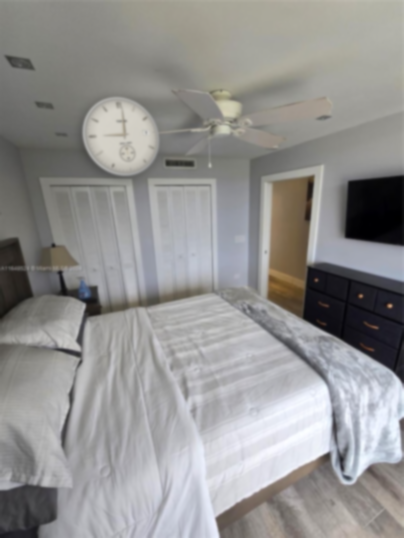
9:01
